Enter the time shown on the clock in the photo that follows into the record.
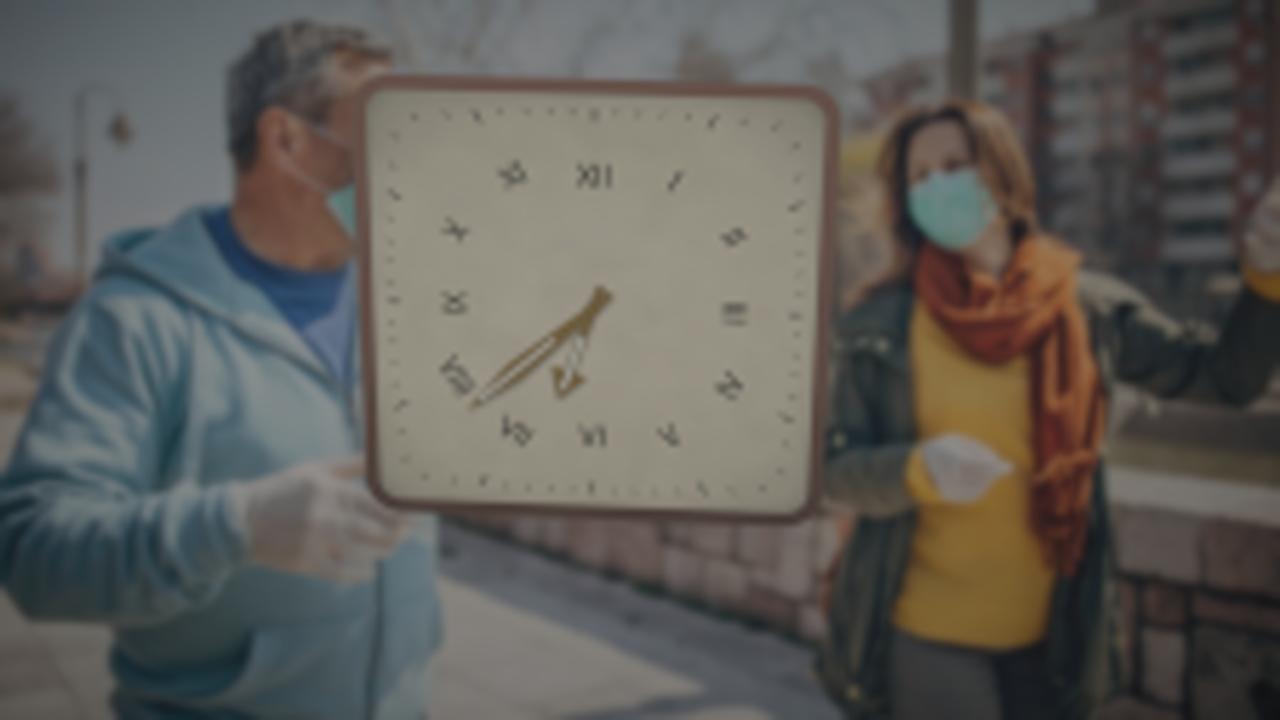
6:38
